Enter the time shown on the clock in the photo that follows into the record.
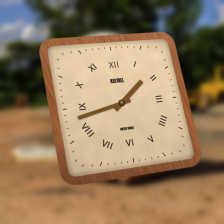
1:43
